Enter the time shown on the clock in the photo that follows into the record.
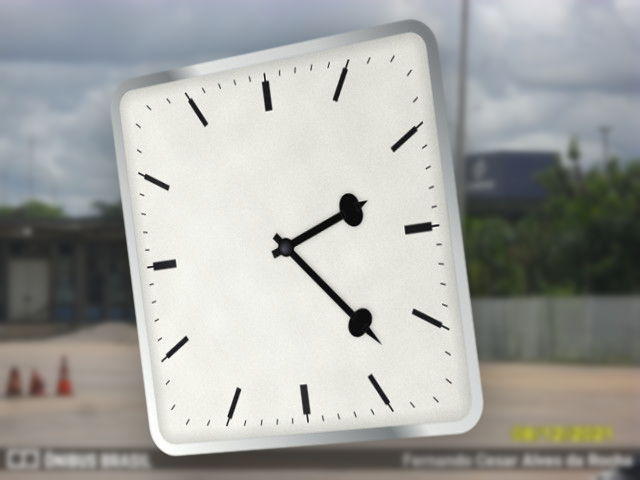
2:23
